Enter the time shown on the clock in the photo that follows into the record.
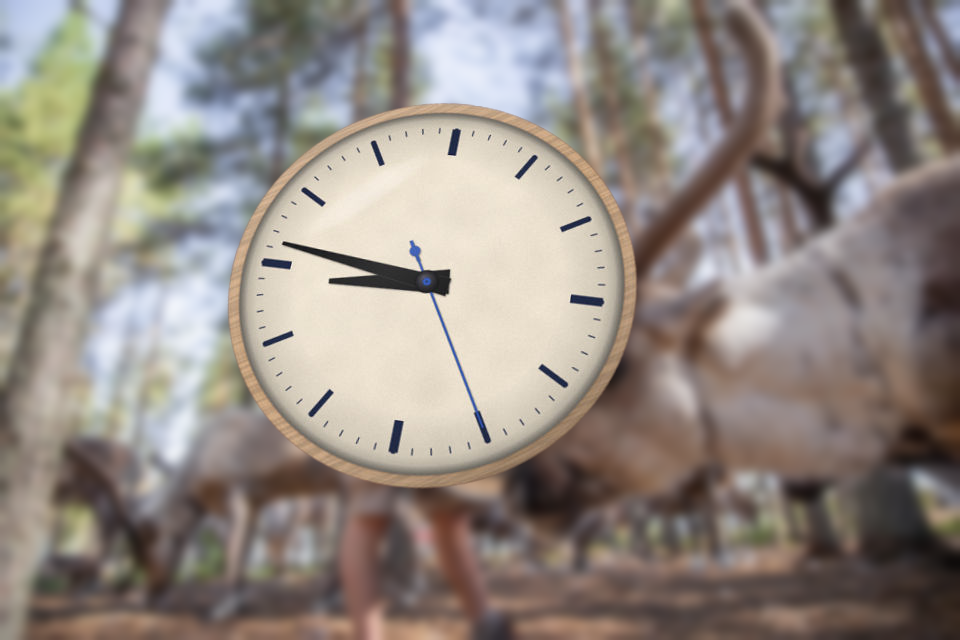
8:46:25
